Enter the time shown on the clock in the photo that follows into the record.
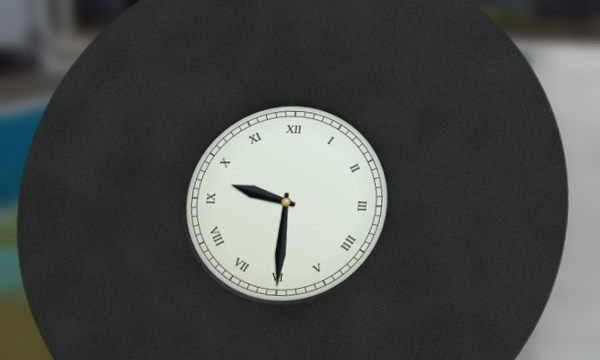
9:30
